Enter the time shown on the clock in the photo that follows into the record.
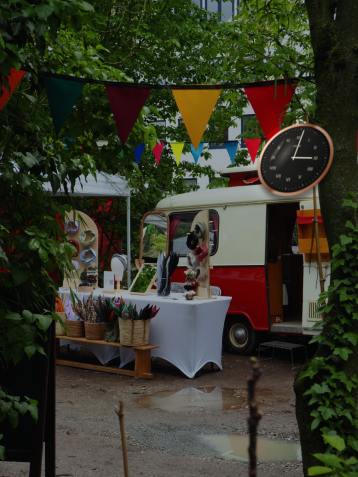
3:01
